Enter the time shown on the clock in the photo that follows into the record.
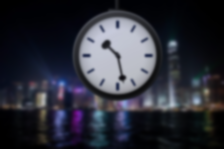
10:28
